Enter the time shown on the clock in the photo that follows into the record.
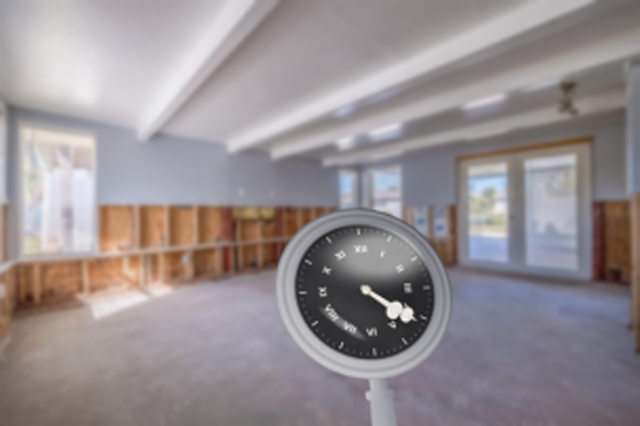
4:21
